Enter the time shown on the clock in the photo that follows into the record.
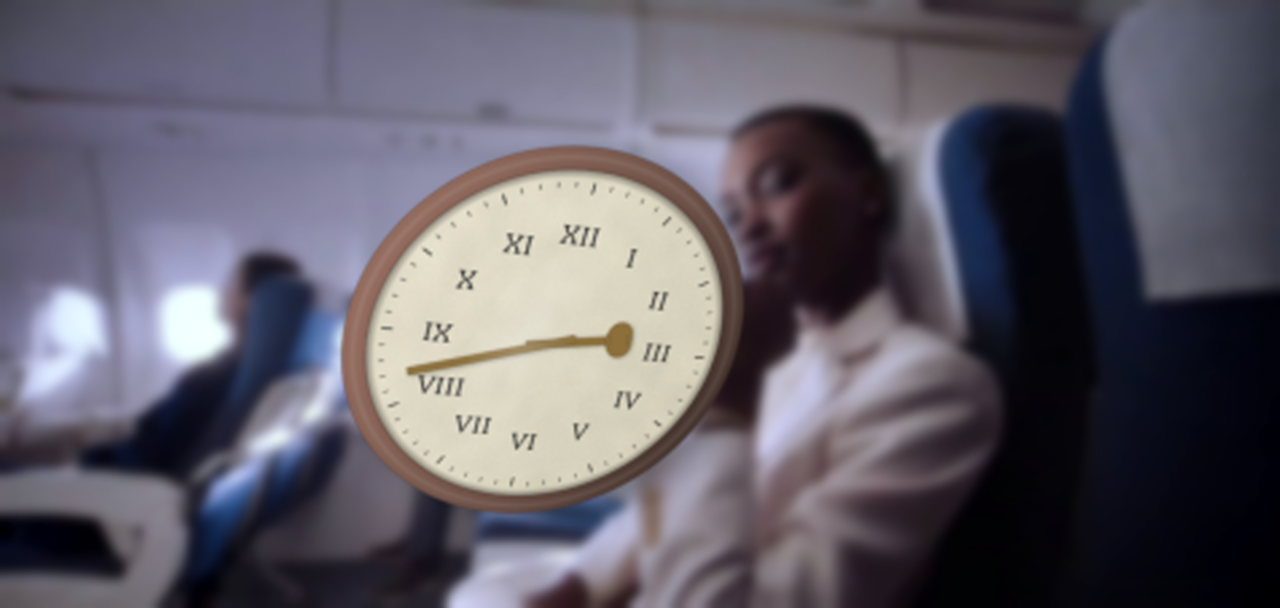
2:42
